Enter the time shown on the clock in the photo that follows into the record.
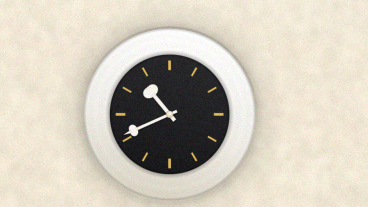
10:41
